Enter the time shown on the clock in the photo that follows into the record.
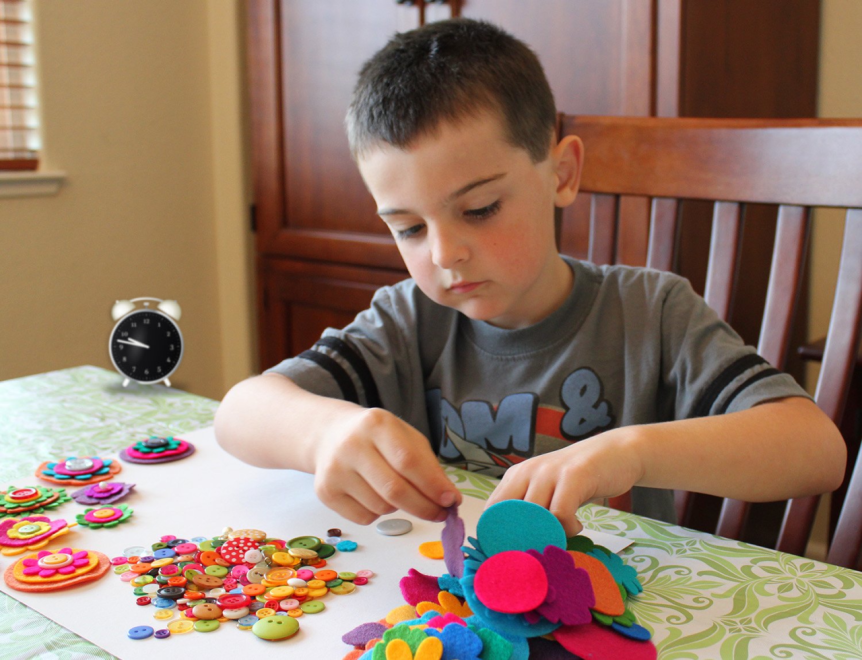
9:47
